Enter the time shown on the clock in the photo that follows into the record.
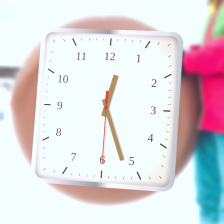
12:26:30
